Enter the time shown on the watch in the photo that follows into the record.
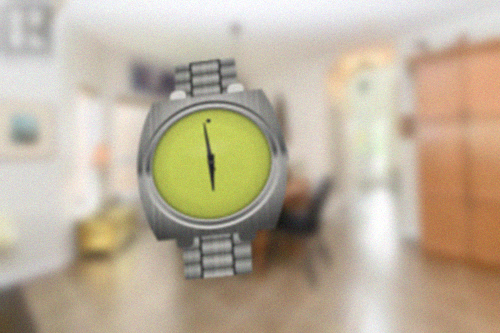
5:59
